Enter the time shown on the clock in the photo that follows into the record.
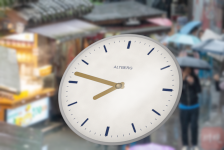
7:47
